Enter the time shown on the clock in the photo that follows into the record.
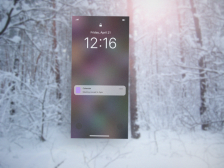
12:16
